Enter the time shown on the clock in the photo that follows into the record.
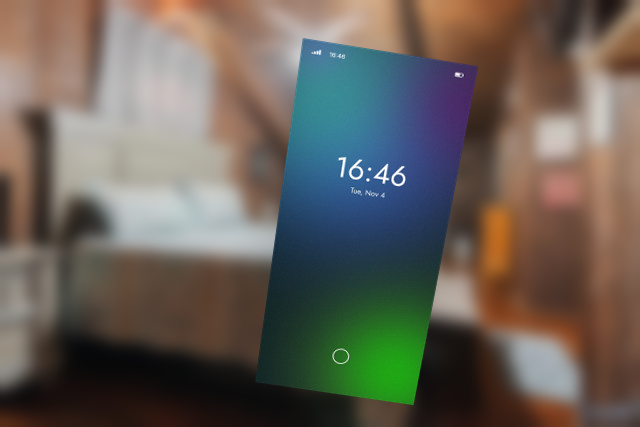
16:46
